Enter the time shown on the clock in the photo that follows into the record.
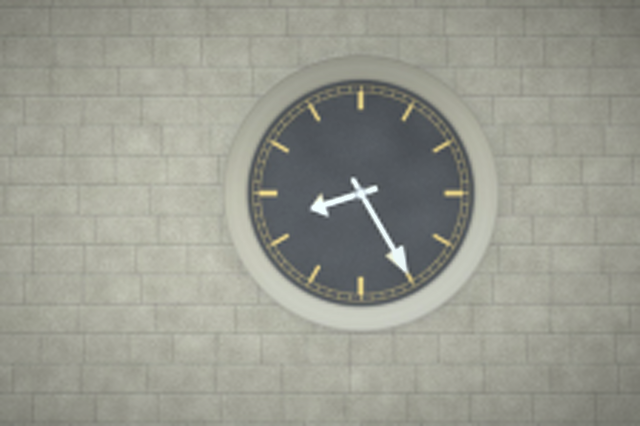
8:25
